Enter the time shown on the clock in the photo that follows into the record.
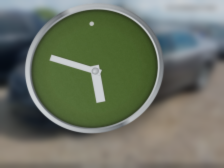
5:49
